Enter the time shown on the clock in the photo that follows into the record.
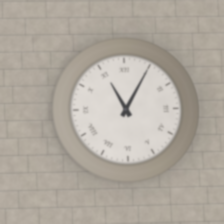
11:05
